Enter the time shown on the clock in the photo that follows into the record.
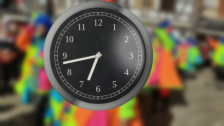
6:43
